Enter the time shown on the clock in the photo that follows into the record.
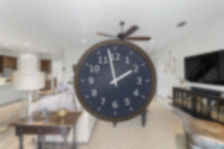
1:58
